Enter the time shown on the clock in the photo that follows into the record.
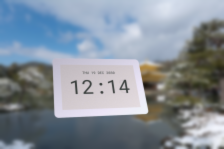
12:14
